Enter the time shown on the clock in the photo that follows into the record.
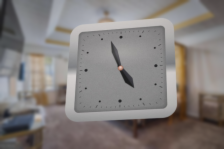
4:57
